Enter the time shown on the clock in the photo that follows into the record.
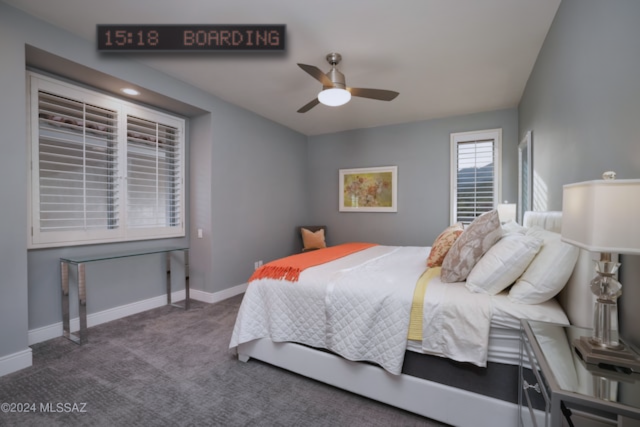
15:18
